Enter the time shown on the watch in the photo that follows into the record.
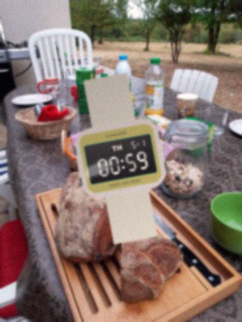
0:59
